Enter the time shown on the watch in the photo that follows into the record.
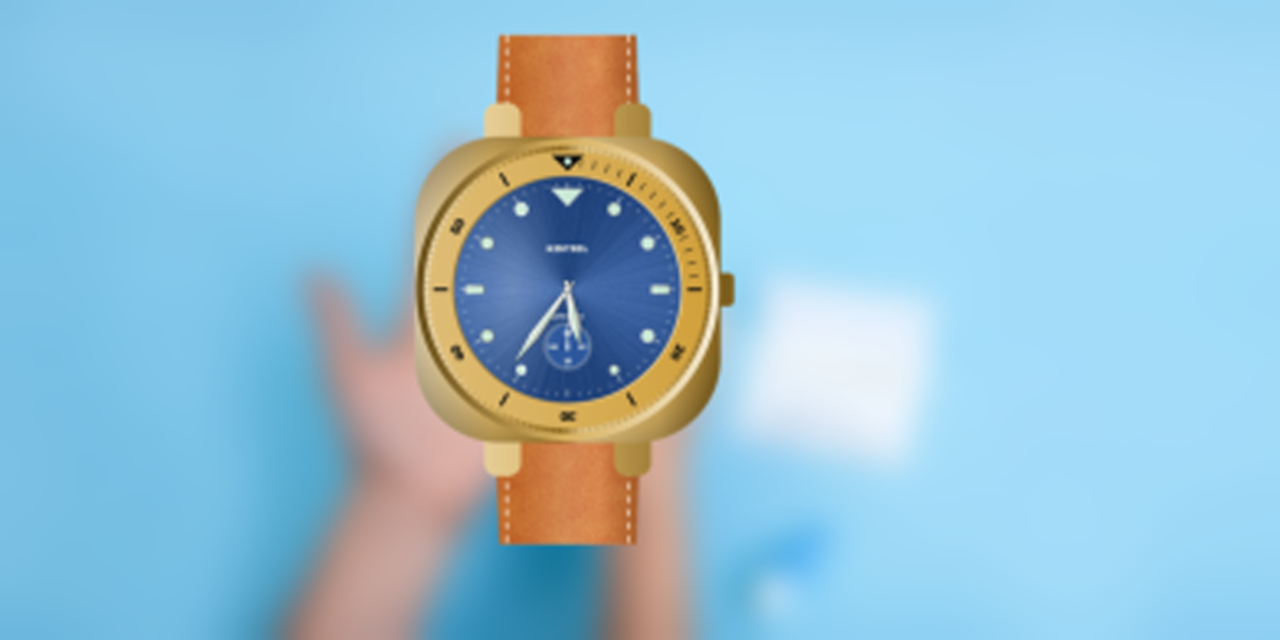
5:36
